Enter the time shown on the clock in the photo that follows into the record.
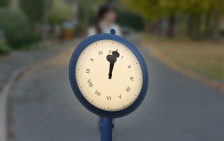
12:02
